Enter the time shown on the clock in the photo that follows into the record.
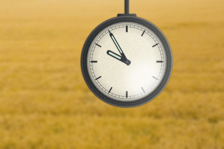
9:55
